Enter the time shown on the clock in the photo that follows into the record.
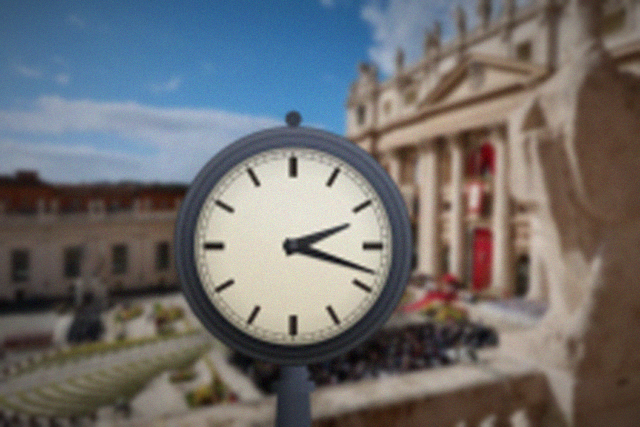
2:18
